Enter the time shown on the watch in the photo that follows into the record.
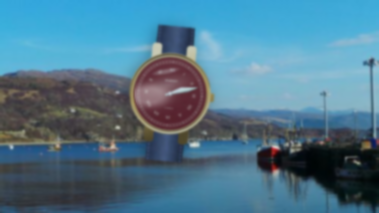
2:12
